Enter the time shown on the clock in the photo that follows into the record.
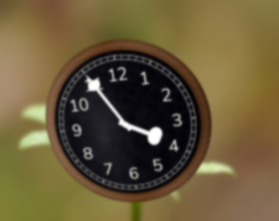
3:55
